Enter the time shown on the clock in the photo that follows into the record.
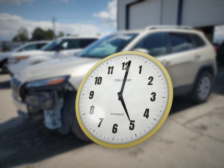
5:01
